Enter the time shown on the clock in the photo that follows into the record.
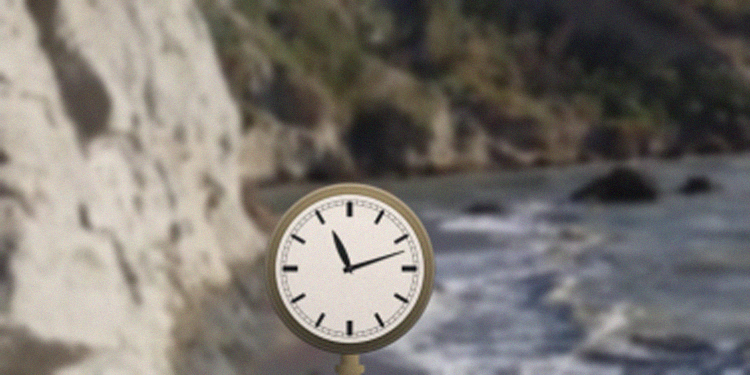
11:12
